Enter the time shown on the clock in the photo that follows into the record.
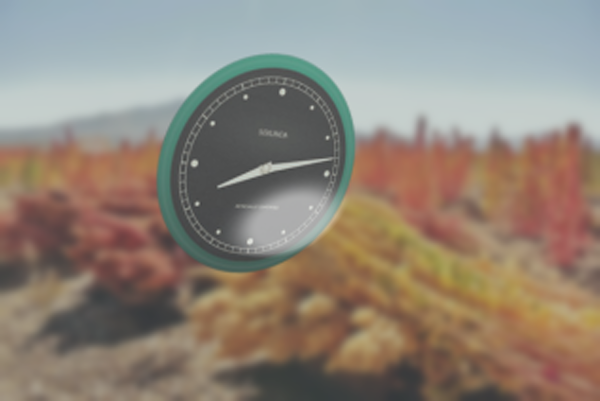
8:13
